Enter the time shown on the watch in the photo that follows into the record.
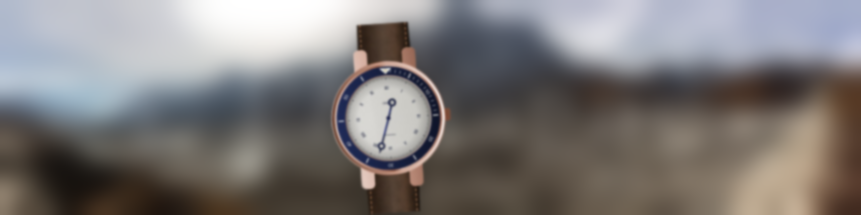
12:33
